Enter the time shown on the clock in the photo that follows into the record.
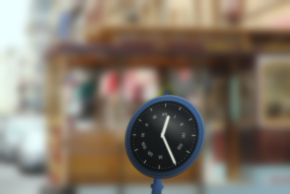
12:25
